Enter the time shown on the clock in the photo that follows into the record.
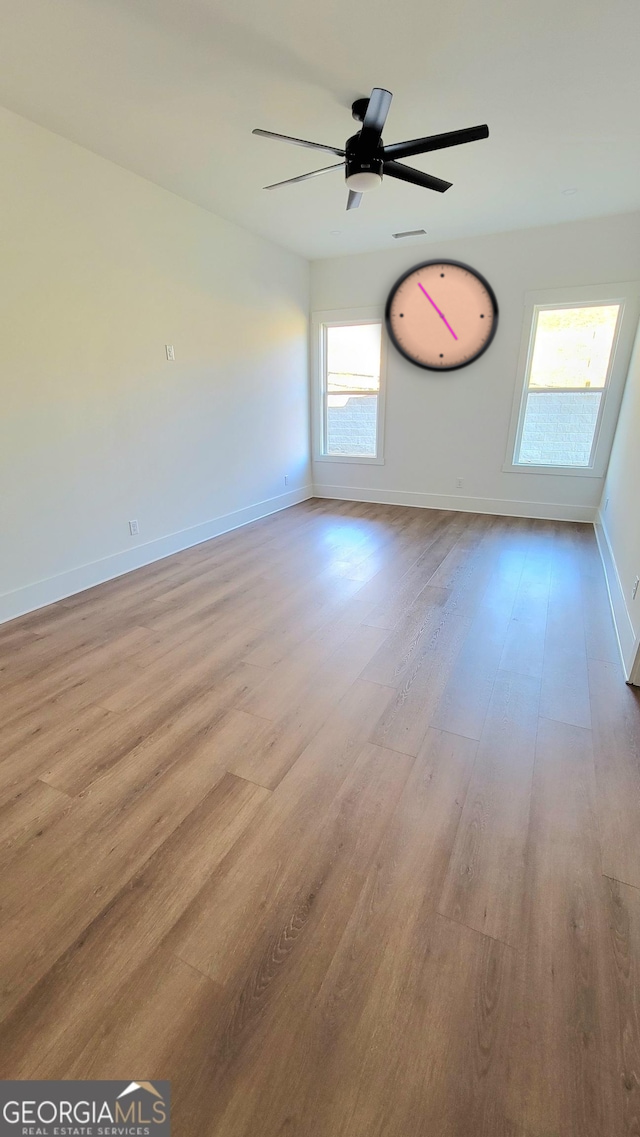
4:54
